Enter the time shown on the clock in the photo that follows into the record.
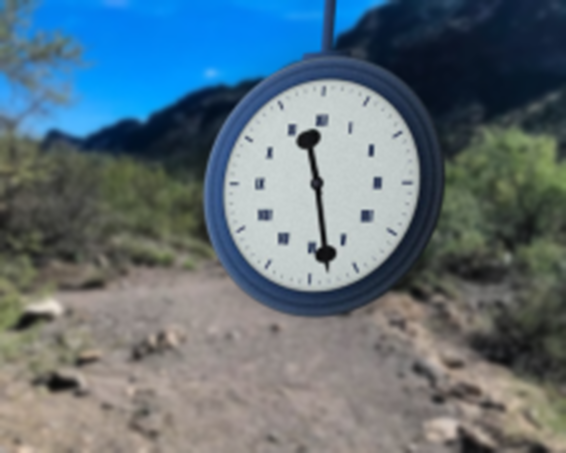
11:28
